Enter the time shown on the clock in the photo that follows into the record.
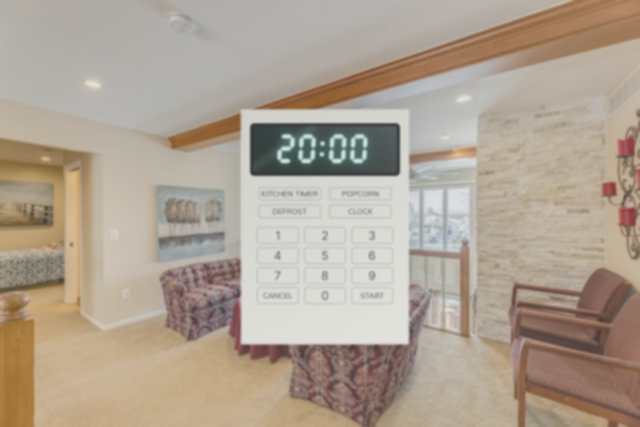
20:00
